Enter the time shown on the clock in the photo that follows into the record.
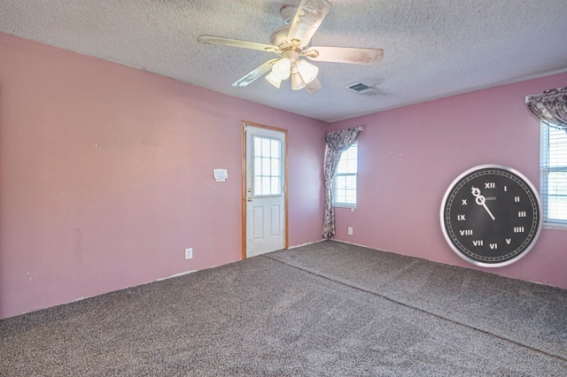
10:55
